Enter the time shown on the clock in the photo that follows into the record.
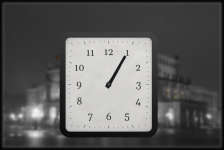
1:05
